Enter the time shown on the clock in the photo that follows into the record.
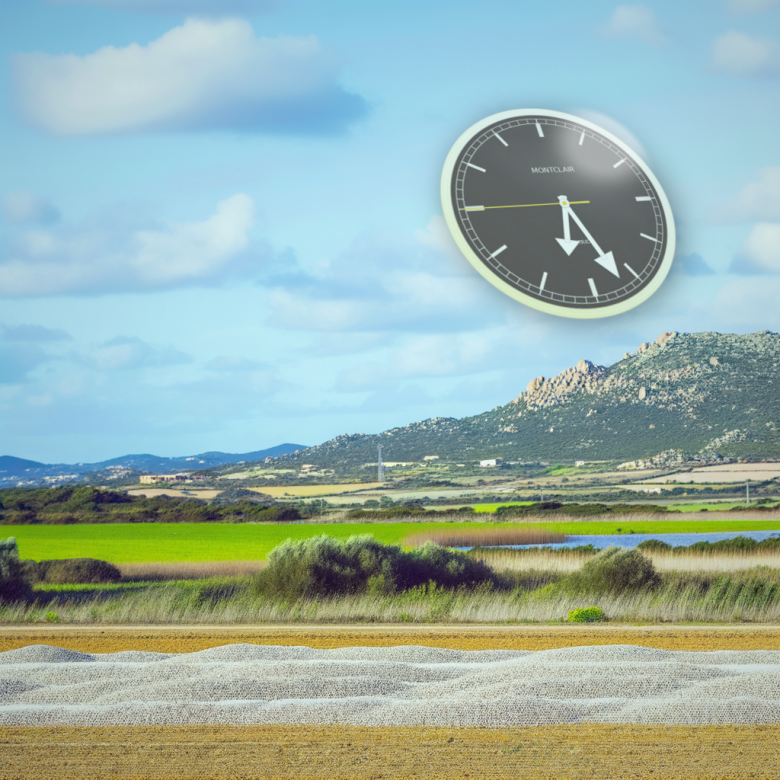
6:26:45
